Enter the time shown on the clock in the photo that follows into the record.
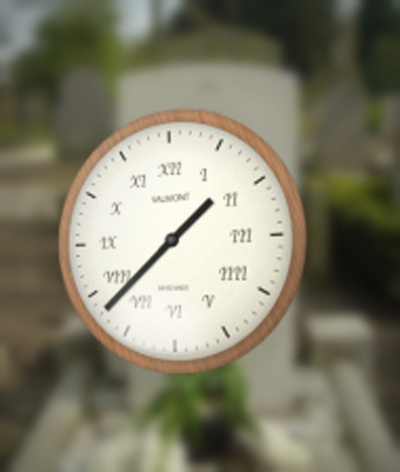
1:38
